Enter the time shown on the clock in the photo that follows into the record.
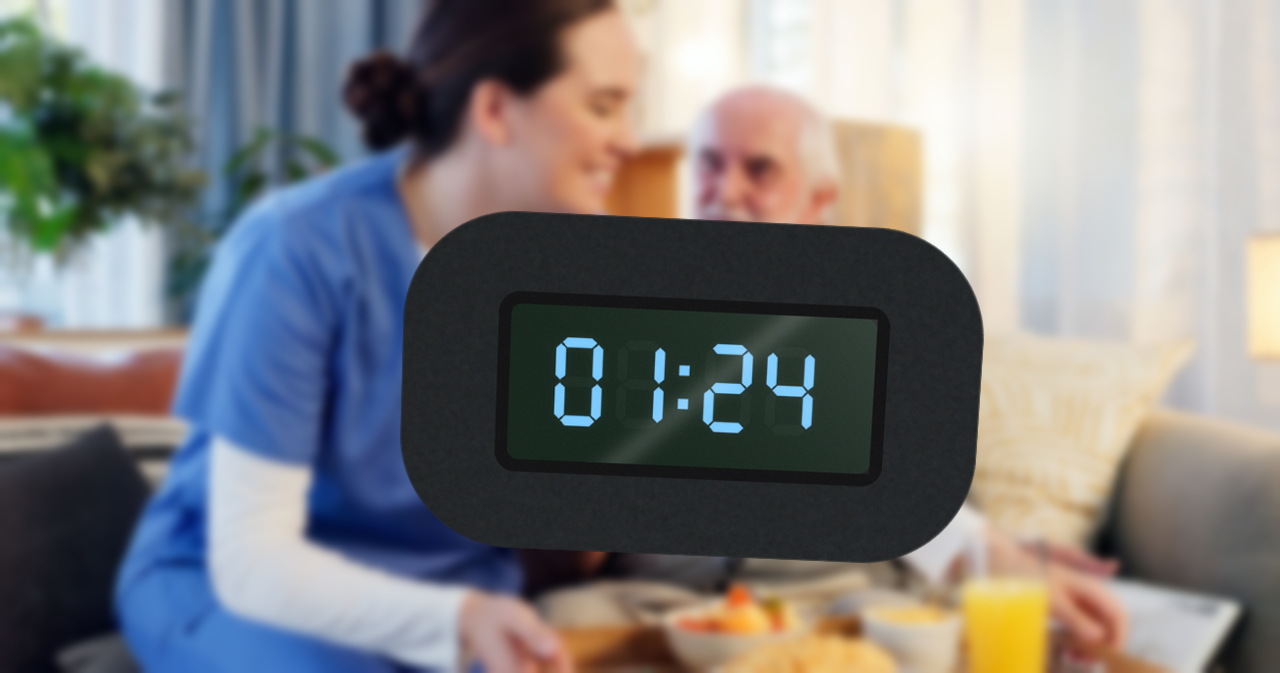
1:24
